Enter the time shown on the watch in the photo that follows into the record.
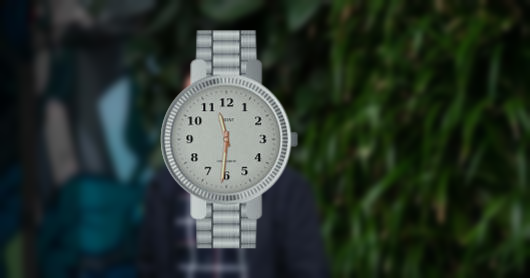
11:31
